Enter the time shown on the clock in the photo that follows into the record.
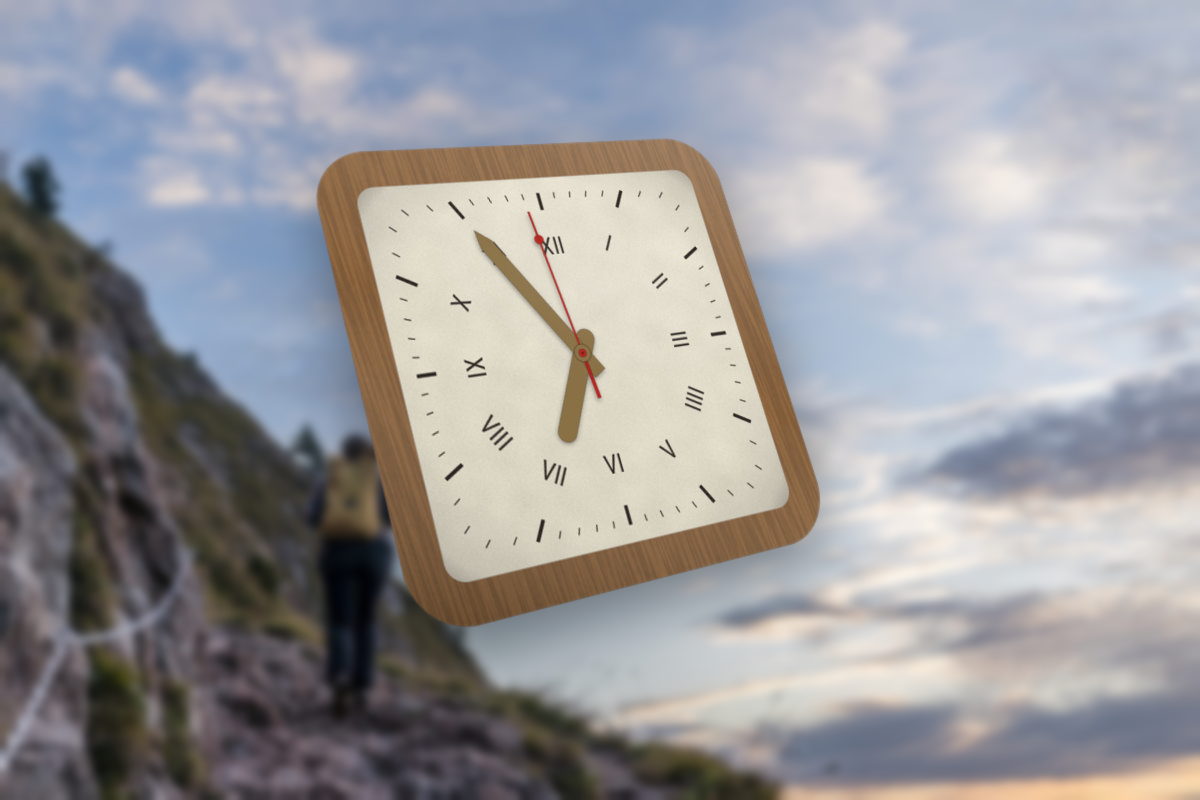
6:54:59
